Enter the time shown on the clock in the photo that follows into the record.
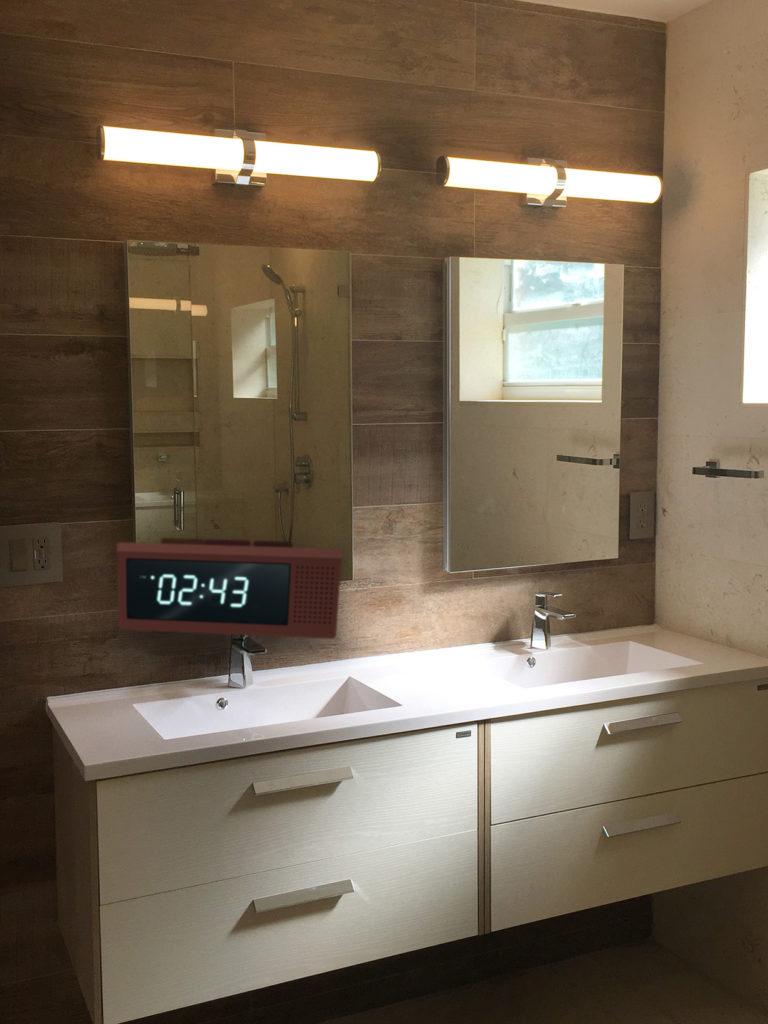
2:43
